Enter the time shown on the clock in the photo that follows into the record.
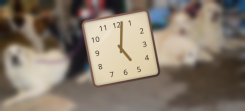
5:02
